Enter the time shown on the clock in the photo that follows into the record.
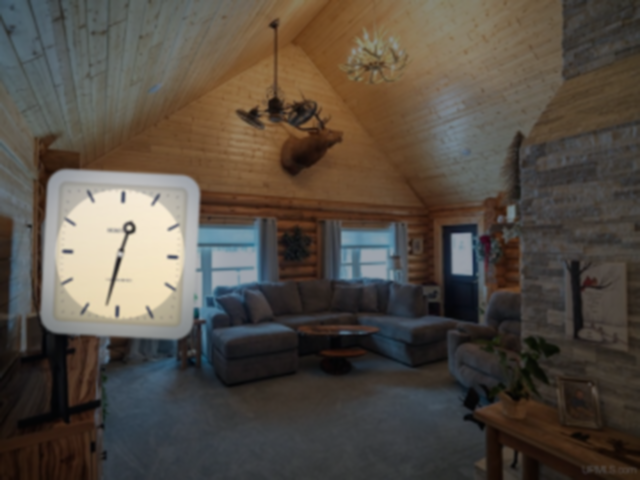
12:32
